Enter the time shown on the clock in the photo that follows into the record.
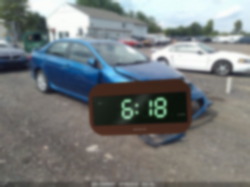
6:18
